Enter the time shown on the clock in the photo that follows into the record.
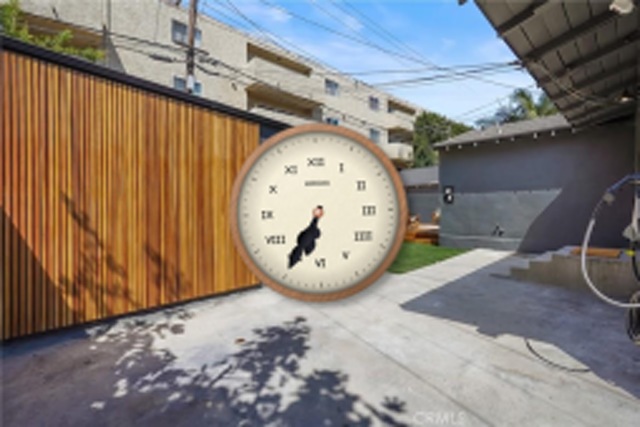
6:35
